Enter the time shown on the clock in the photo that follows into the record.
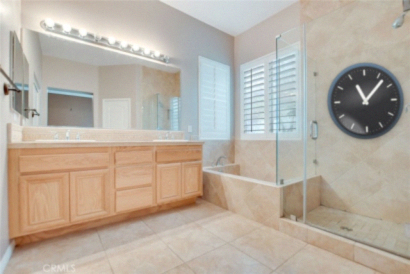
11:07
